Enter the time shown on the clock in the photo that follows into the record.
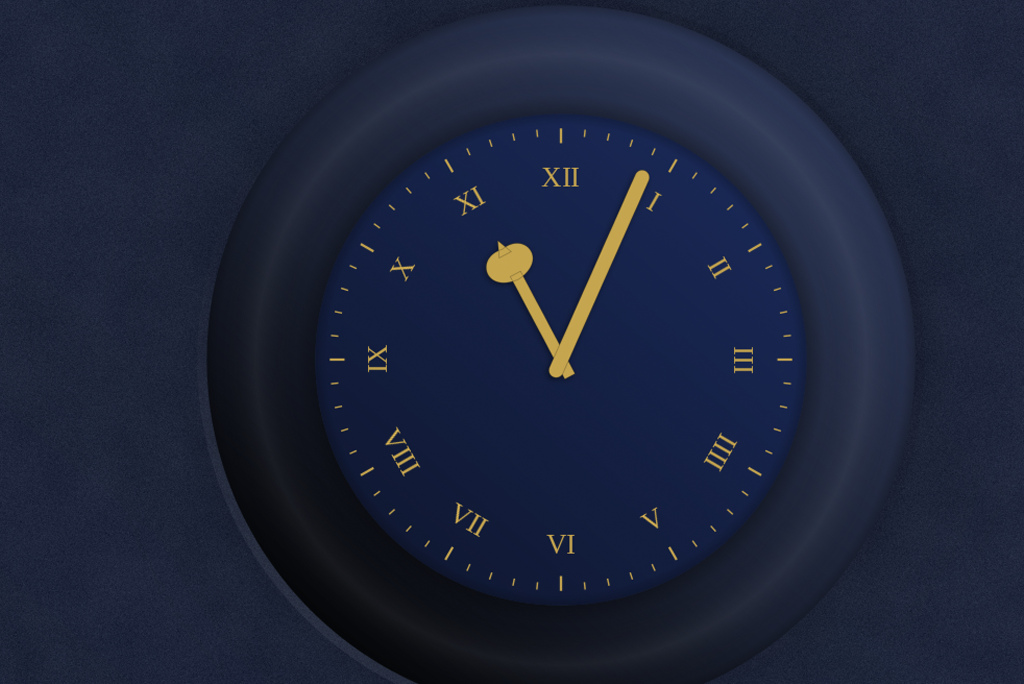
11:04
